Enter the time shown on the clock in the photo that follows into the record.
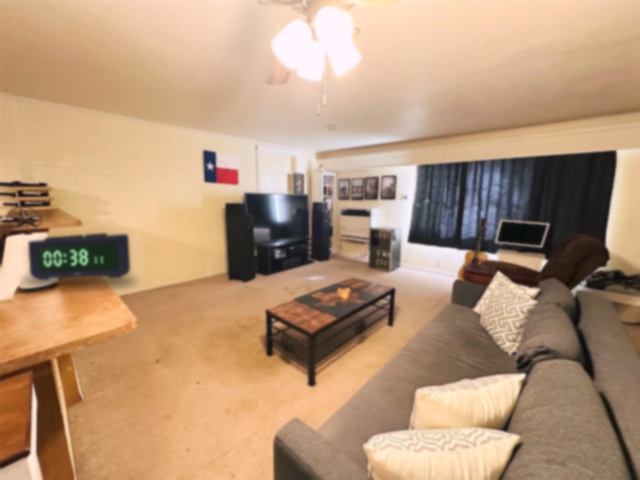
0:38
